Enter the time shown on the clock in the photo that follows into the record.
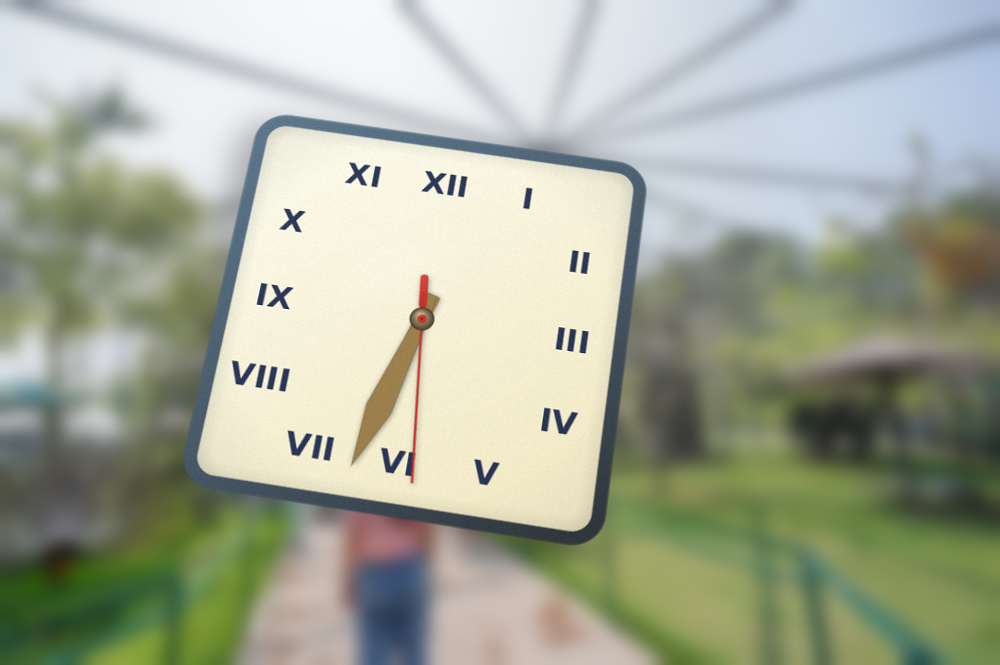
6:32:29
